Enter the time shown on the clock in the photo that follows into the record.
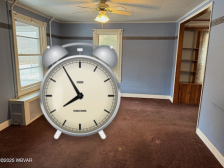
7:55
